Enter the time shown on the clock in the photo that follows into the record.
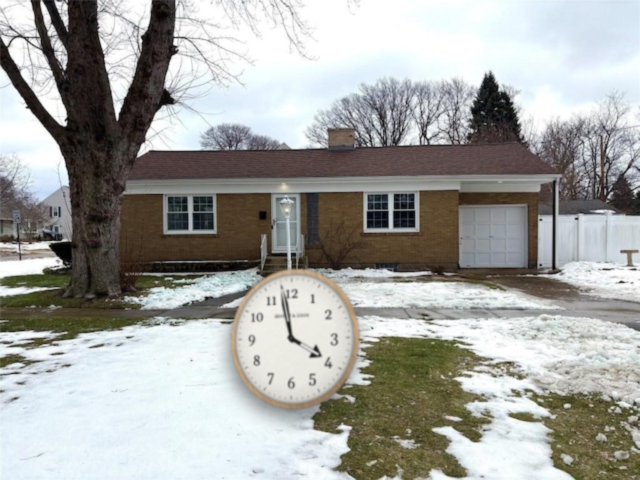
3:58
